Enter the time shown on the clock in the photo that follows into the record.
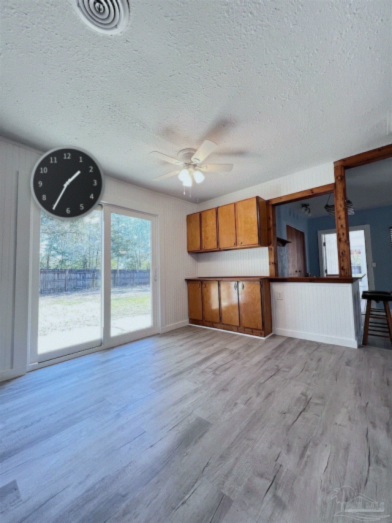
1:35
